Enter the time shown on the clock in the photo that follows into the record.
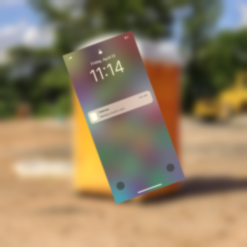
11:14
